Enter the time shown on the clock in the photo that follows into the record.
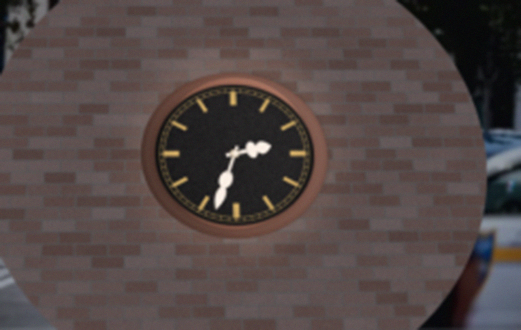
2:33
